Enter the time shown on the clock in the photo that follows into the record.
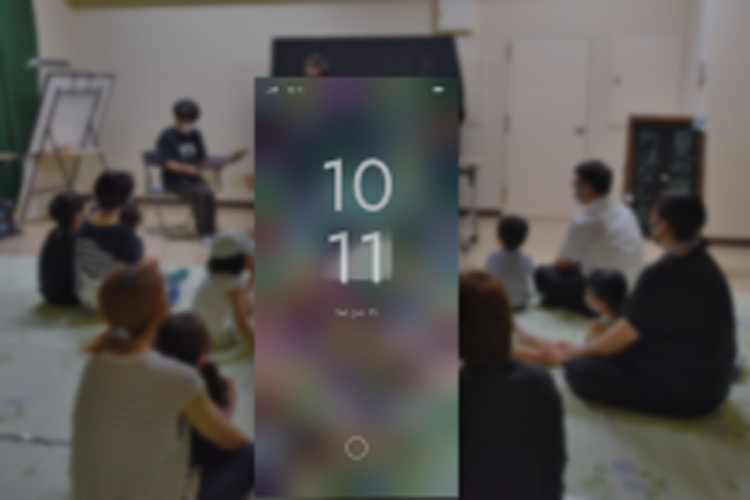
10:11
